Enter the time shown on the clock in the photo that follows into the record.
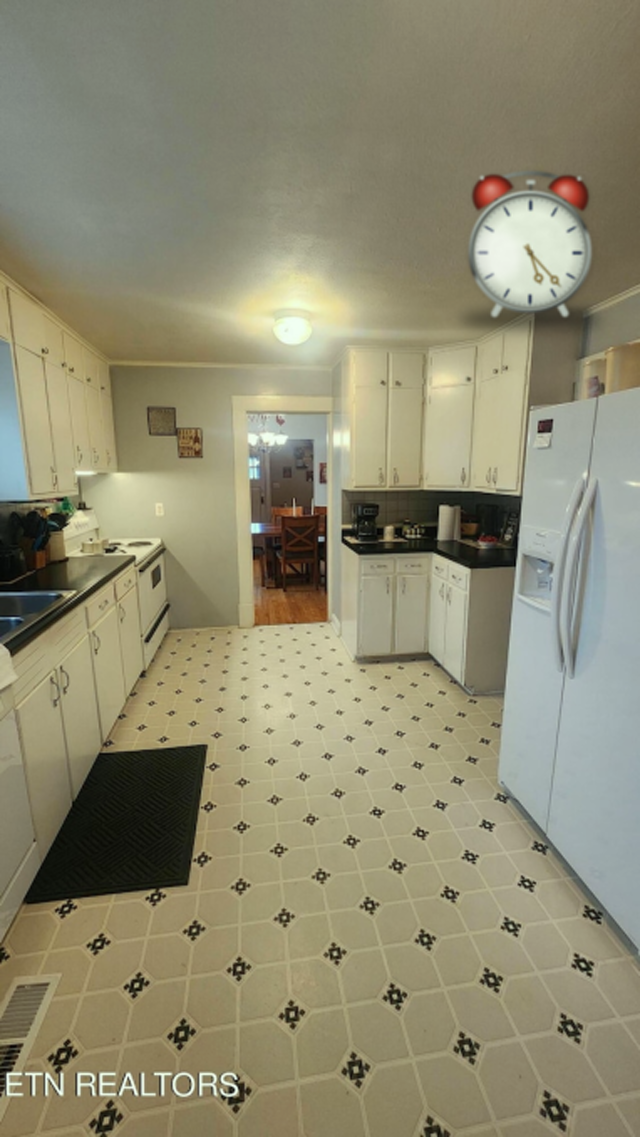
5:23
